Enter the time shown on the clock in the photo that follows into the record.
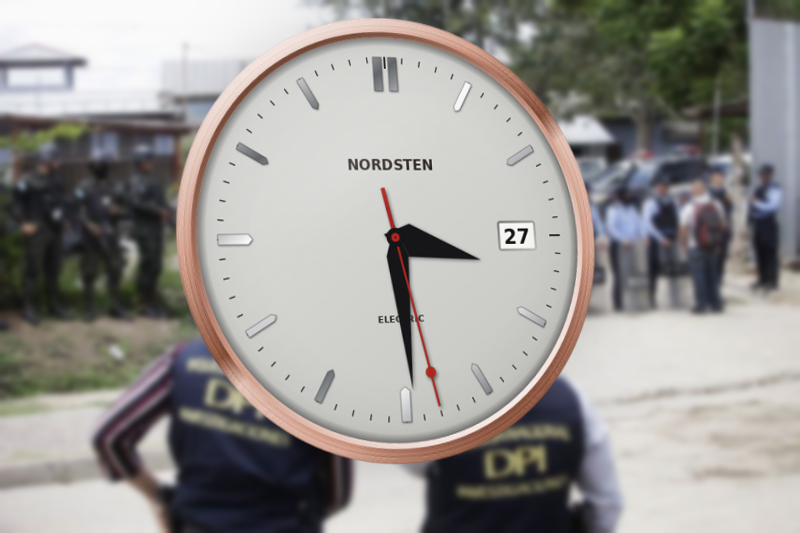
3:29:28
